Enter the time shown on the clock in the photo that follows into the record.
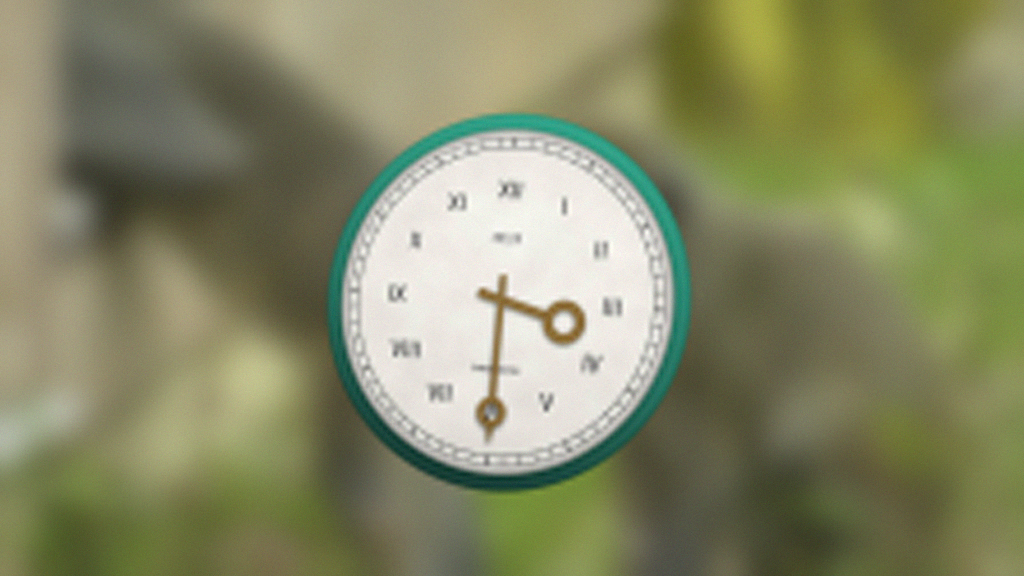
3:30
